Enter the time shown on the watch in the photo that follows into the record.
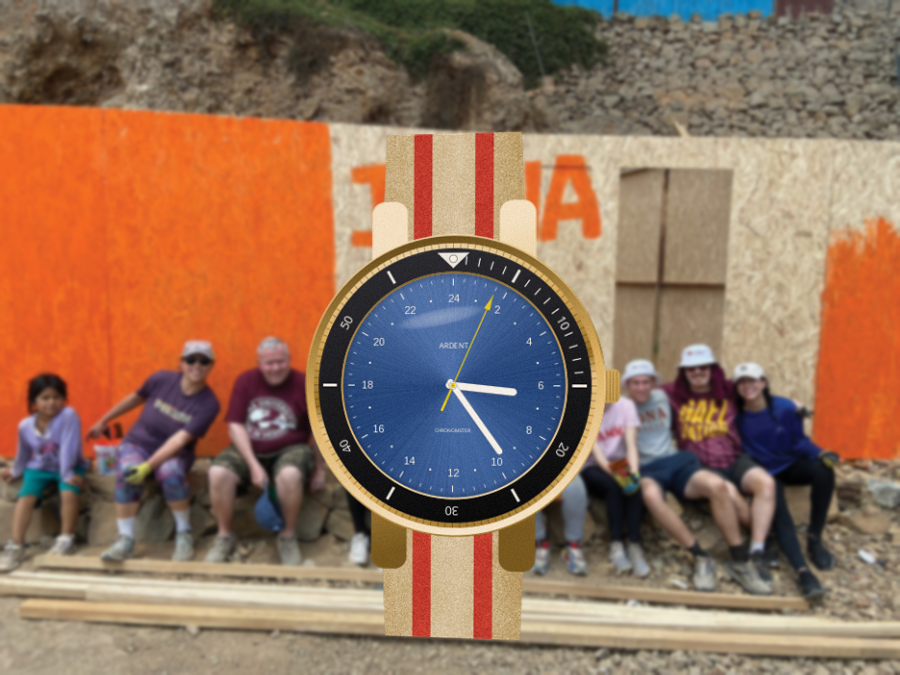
6:24:04
